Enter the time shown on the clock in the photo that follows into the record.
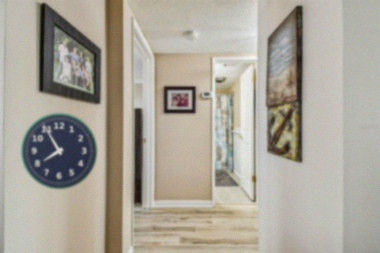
7:55
